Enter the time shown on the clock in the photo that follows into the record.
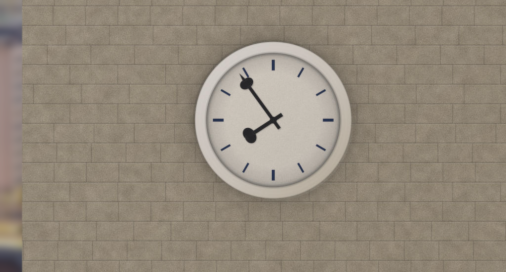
7:54
